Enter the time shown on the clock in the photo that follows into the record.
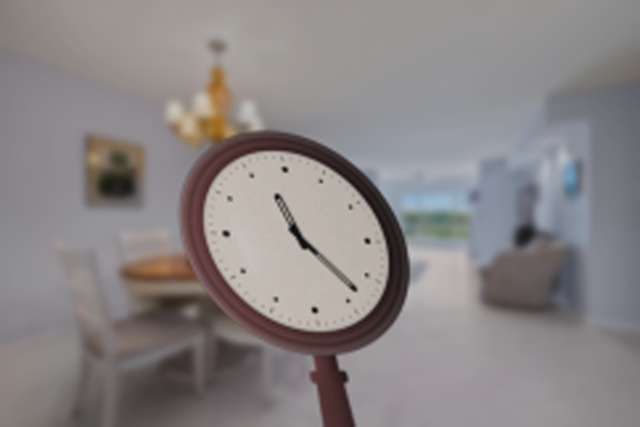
11:23
